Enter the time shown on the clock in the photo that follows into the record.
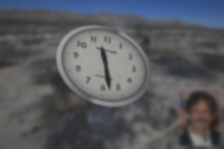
11:28
